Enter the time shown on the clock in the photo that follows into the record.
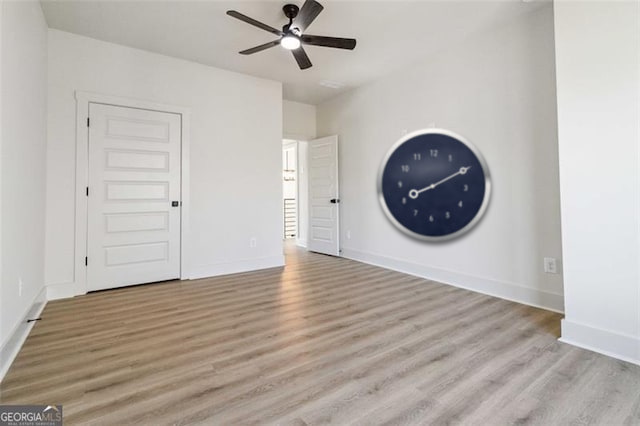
8:10
